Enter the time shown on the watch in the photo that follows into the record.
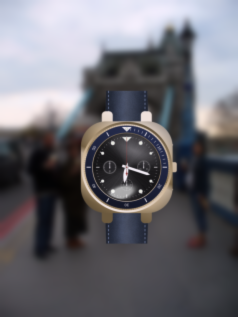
6:18
